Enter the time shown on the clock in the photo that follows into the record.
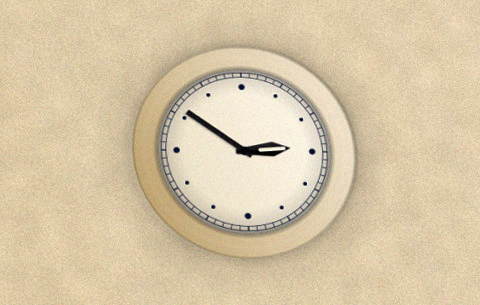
2:51
